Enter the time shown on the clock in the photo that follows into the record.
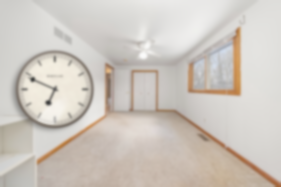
6:49
